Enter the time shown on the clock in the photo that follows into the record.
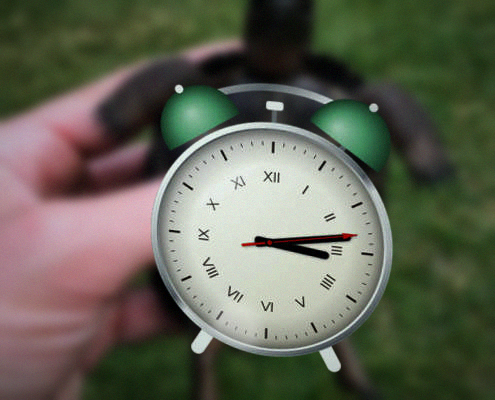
3:13:13
